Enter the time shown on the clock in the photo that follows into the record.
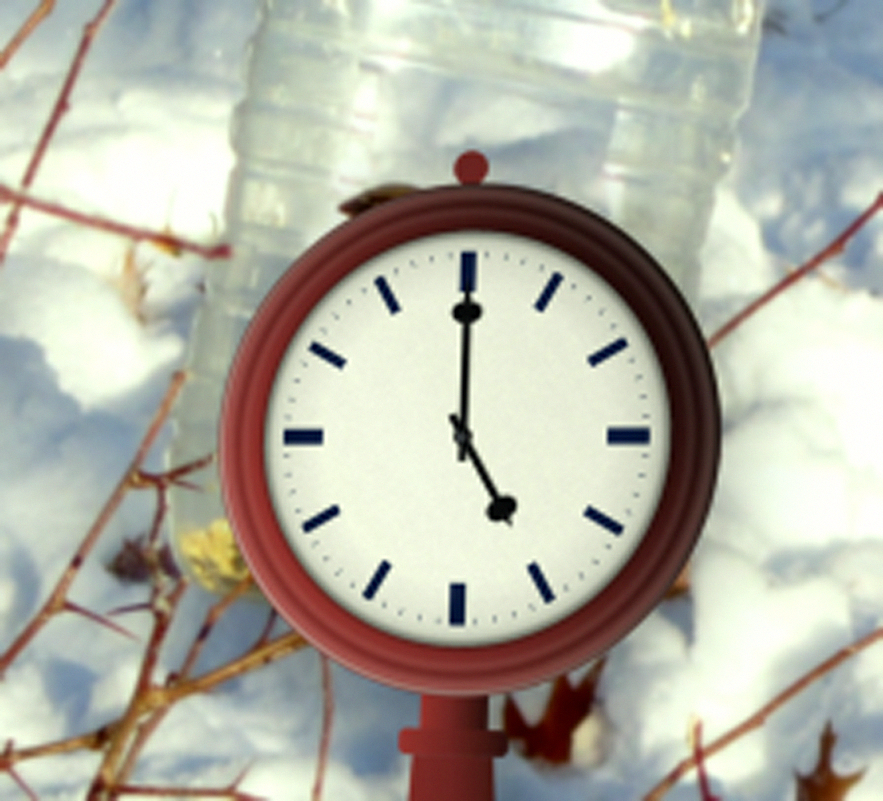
5:00
